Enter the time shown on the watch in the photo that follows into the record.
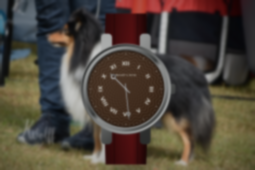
10:29
